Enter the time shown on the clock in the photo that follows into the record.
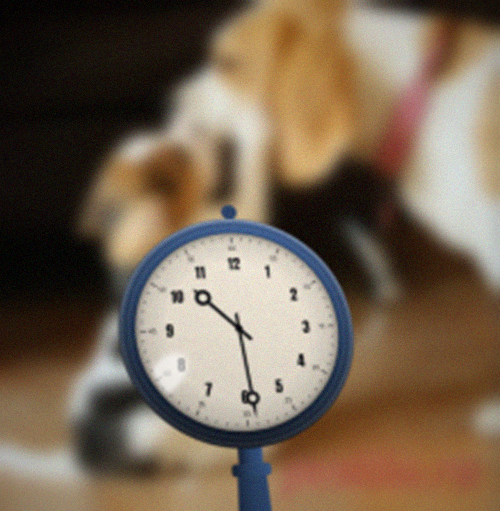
10:29
